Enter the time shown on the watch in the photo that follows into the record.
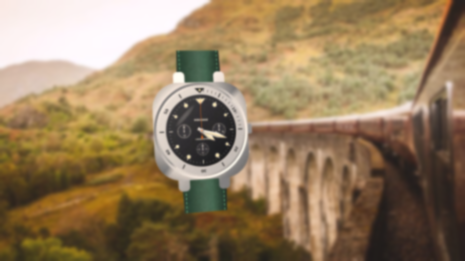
4:18
